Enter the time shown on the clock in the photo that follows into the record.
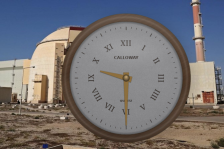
9:30
